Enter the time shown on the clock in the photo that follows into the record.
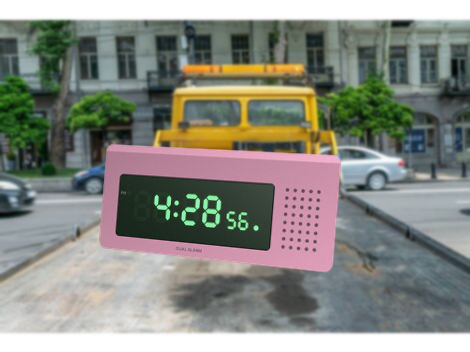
4:28:56
